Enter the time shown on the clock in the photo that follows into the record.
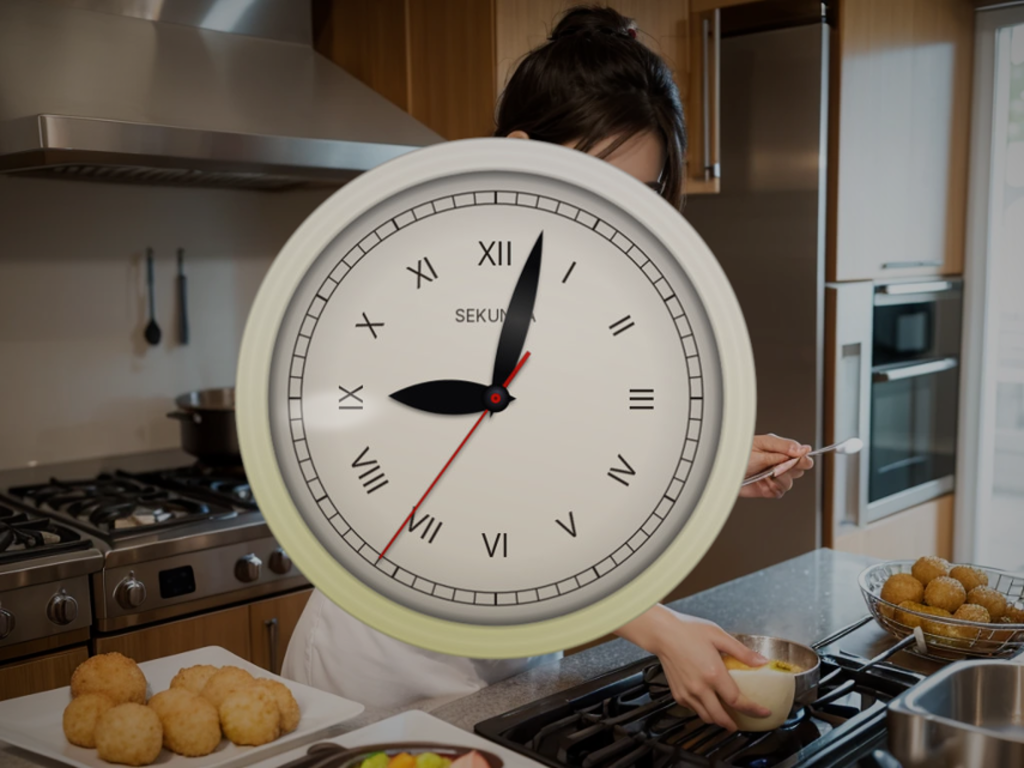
9:02:36
